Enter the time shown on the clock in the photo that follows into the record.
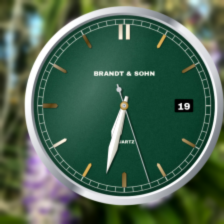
6:32:27
